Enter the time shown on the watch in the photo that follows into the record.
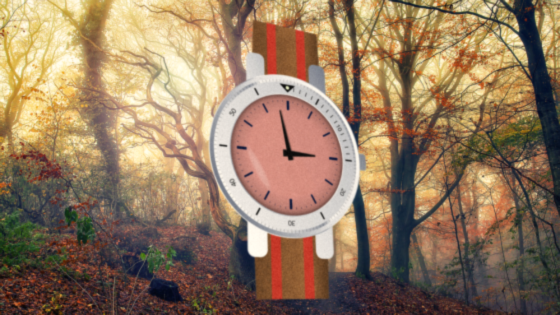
2:58
